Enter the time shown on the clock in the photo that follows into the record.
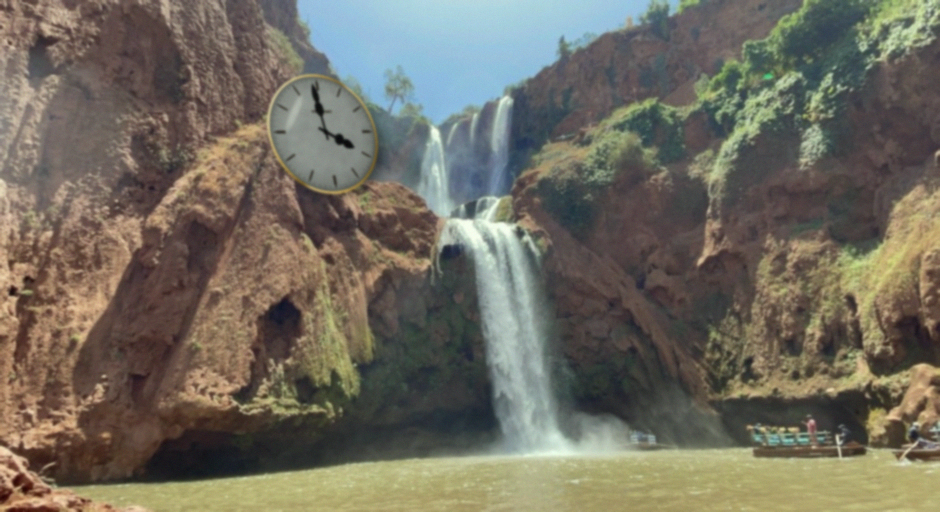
3:59
